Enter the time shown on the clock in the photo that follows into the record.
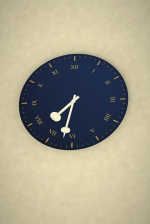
7:32
